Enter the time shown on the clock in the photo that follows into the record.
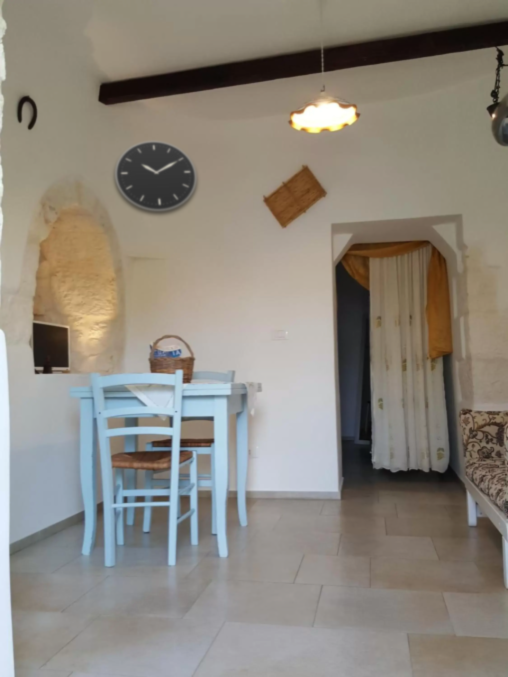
10:10
